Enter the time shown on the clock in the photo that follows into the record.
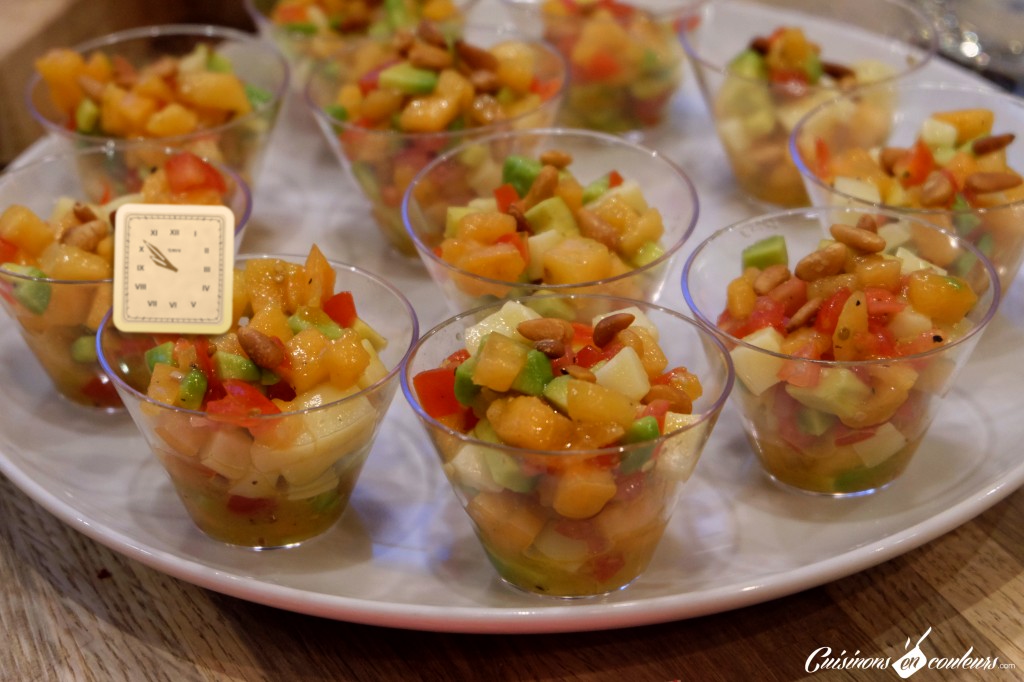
9:52
